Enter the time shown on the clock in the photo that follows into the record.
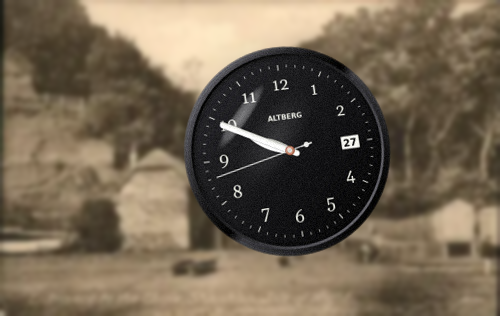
9:49:43
